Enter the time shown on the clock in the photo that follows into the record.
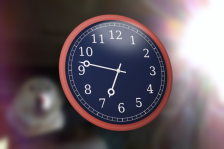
6:47
